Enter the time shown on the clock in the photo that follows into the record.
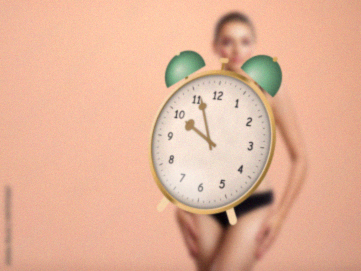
9:56
